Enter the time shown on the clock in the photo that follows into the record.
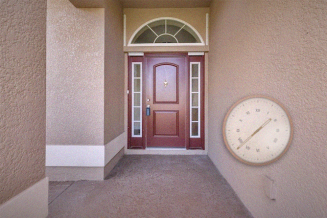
1:38
